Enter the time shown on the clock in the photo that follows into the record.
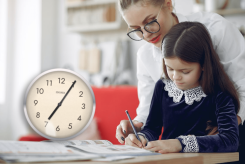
7:05
